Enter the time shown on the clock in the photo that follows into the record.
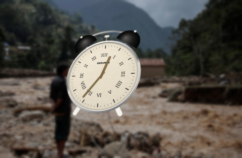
12:36
